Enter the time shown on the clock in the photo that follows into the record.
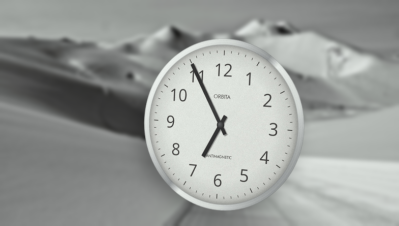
6:55
